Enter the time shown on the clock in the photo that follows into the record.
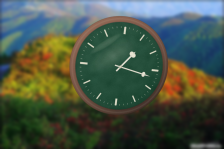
1:17
